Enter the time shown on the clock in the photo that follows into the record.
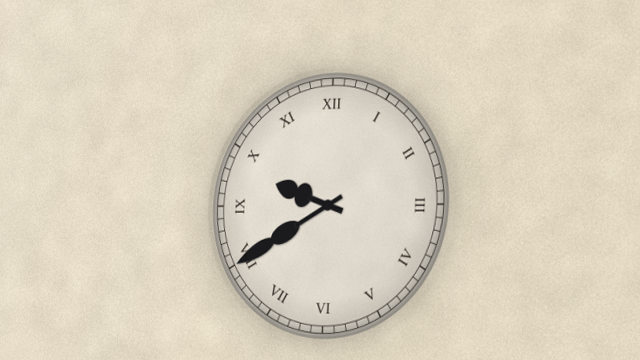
9:40
